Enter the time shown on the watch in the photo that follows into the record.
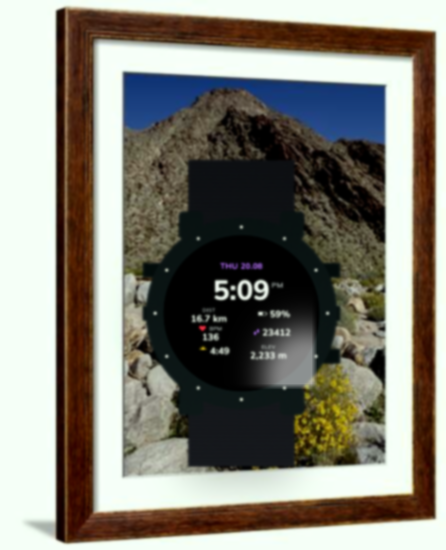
5:09
